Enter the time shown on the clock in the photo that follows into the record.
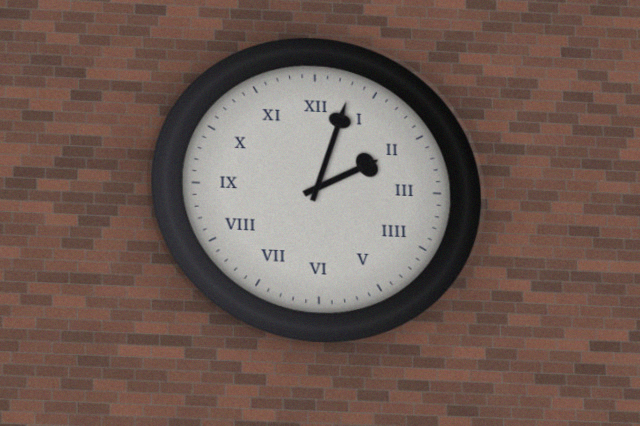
2:03
